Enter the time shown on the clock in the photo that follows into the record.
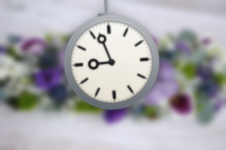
8:57
